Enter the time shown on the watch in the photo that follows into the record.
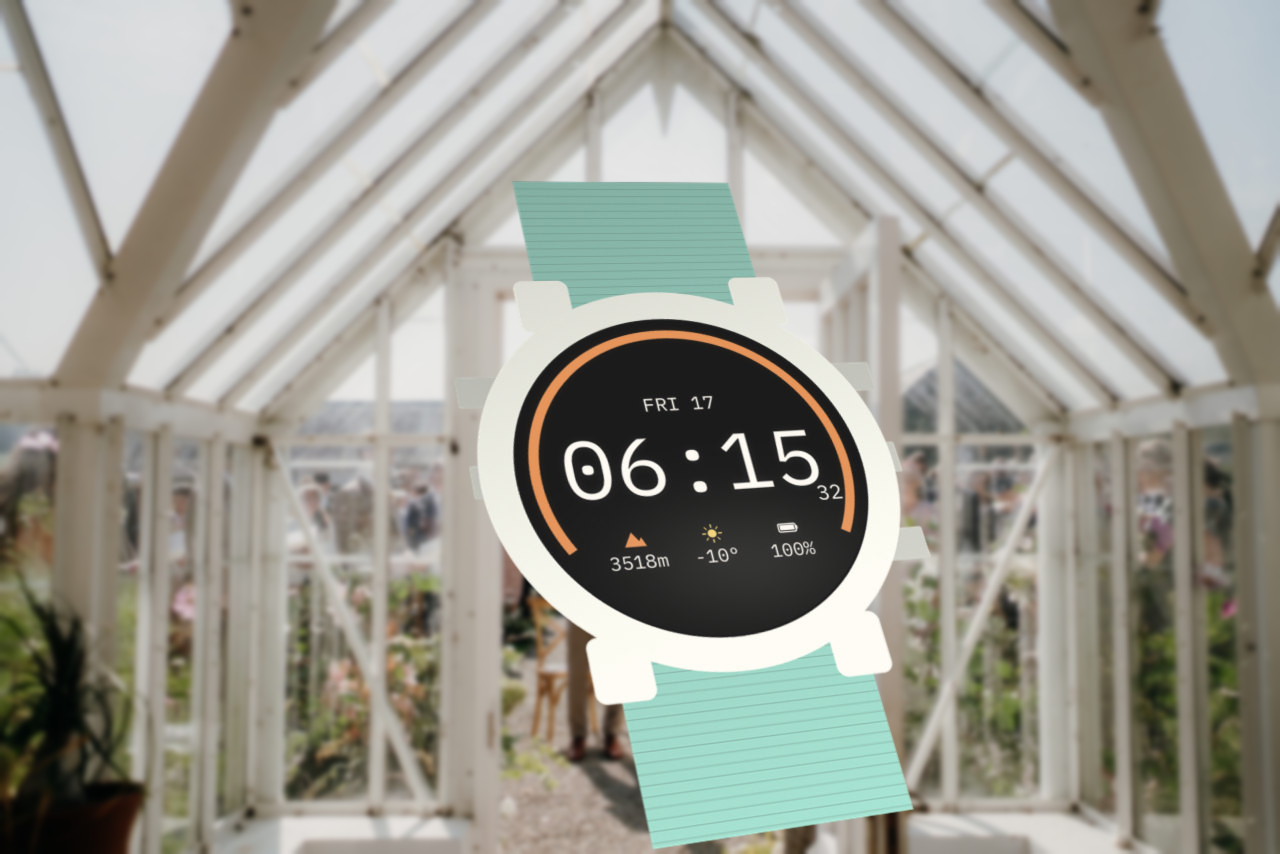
6:15:32
